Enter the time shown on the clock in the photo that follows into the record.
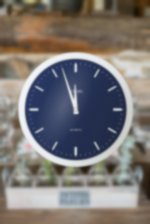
11:57
